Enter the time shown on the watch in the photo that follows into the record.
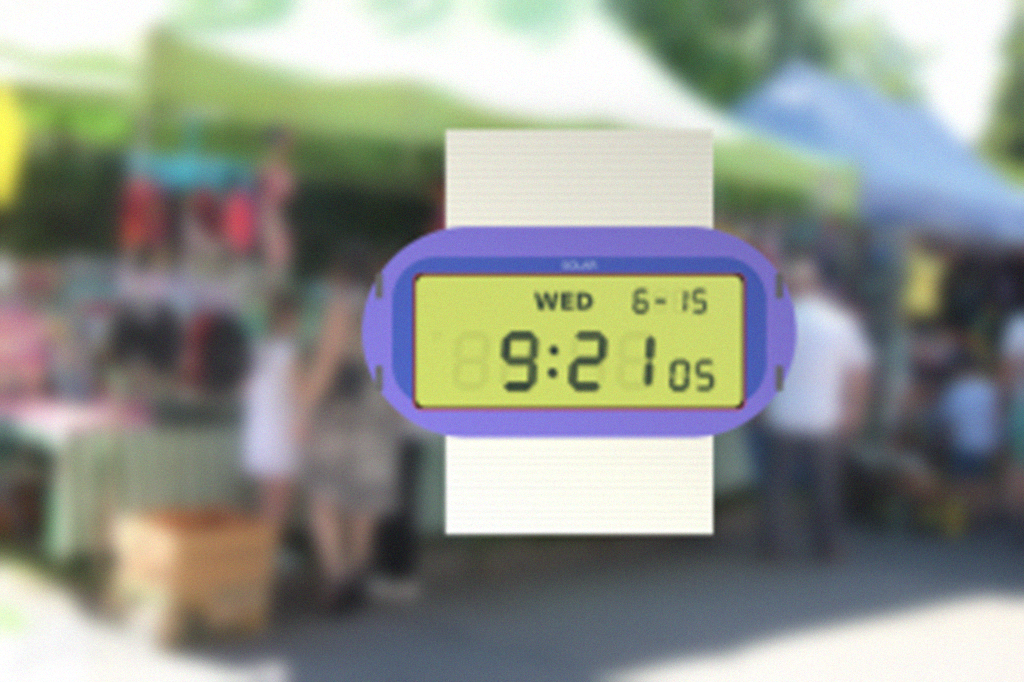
9:21:05
